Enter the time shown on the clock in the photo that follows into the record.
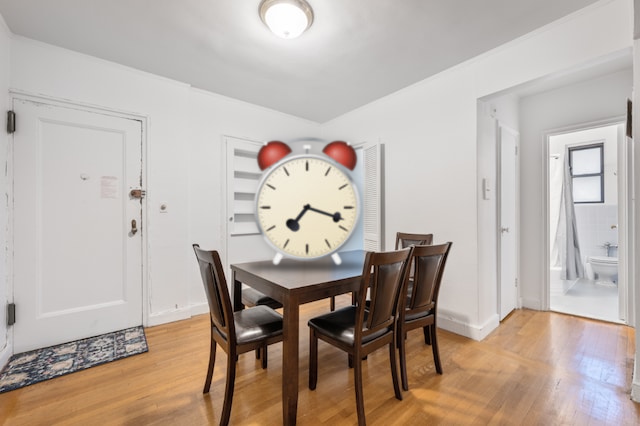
7:18
